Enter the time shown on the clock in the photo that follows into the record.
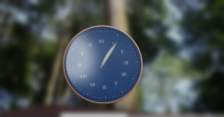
1:06
